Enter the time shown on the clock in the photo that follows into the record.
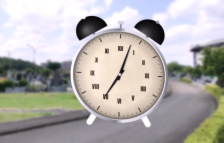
7:03
